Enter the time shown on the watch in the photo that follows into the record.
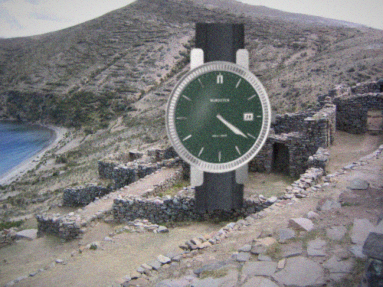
4:21
